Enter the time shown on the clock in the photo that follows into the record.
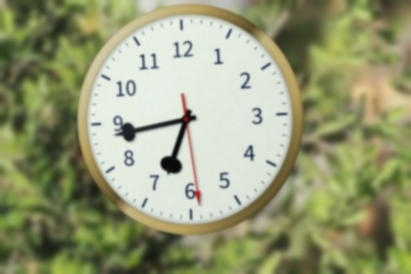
6:43:29
